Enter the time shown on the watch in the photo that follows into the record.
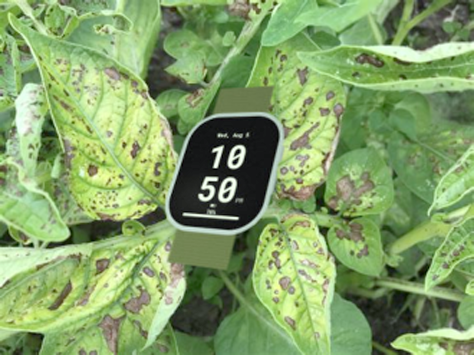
10:50
